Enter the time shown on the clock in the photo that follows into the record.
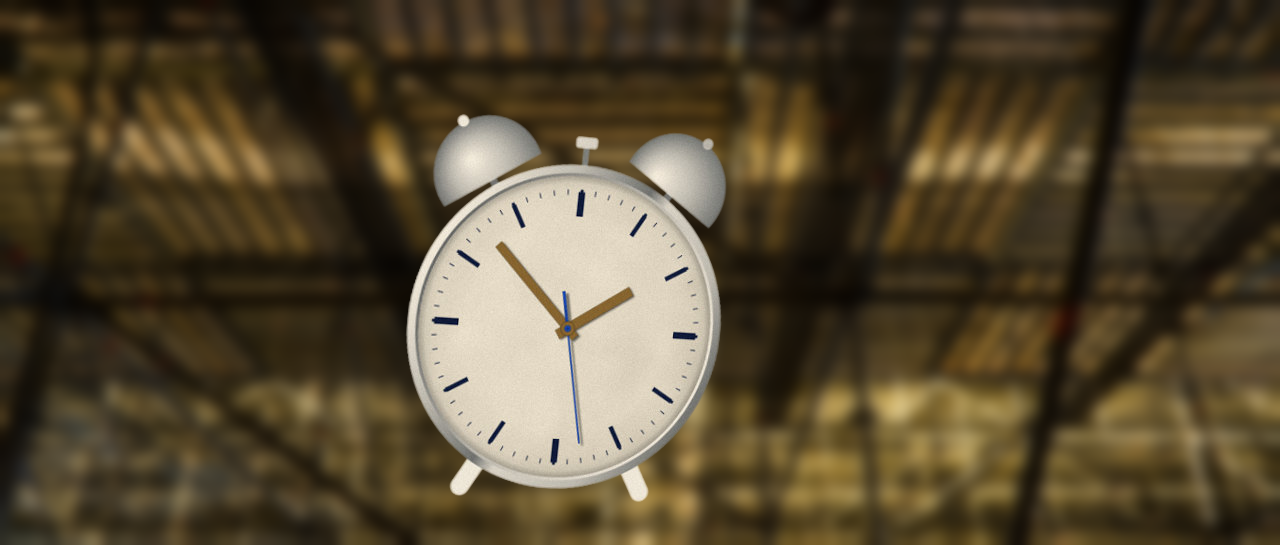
1:52:28
